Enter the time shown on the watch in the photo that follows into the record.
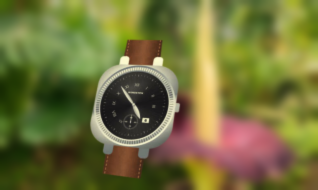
4:53
